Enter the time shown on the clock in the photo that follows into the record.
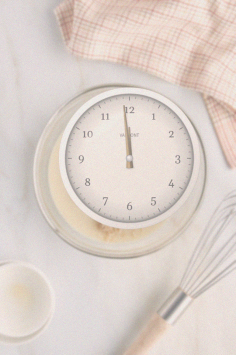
11:59
